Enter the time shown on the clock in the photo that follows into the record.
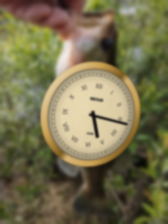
5:16
